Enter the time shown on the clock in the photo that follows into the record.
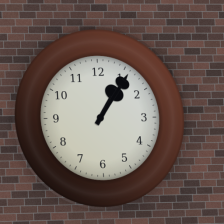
1:06
